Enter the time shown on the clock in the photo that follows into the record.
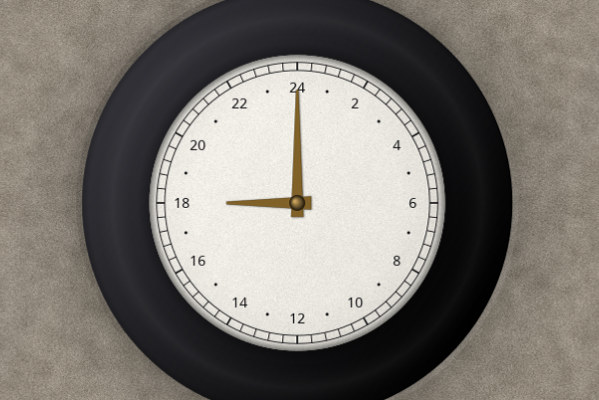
18:00
